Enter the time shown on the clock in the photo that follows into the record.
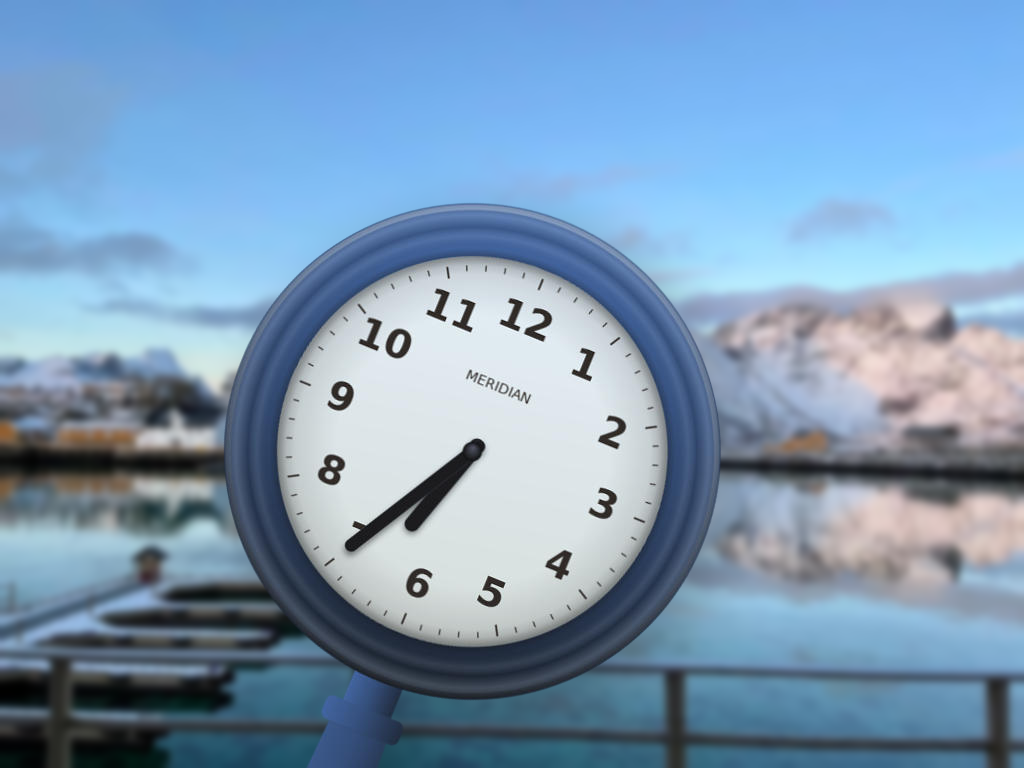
6:35
